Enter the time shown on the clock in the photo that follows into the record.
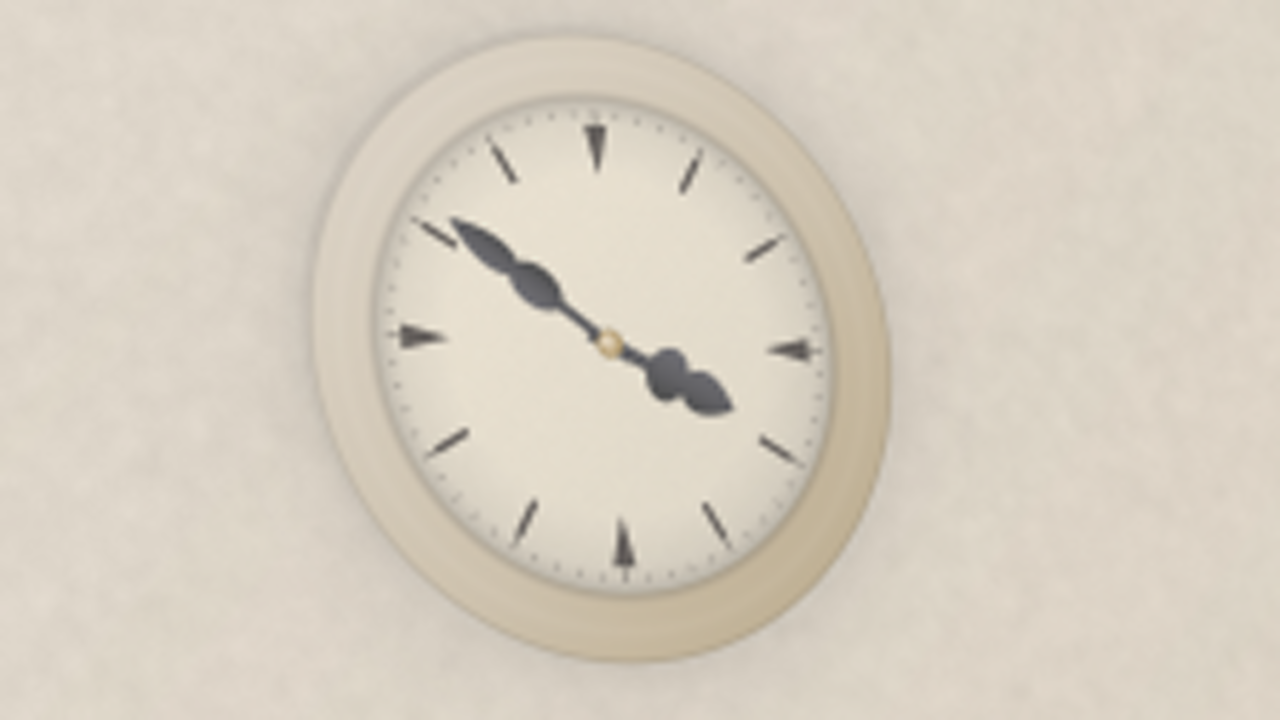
3:51
